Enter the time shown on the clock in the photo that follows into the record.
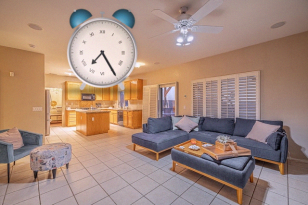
7:25
